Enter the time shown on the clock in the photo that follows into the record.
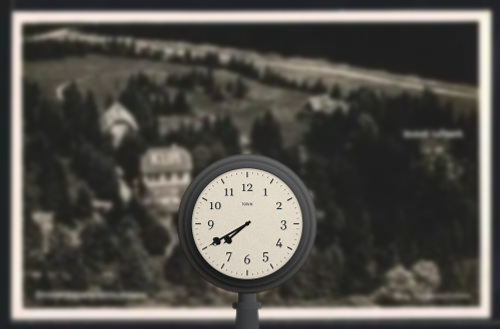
7:40
